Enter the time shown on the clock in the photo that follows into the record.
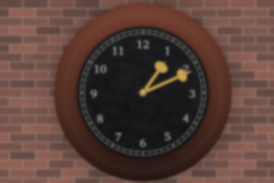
1:11
